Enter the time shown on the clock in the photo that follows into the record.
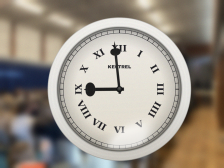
8:59
